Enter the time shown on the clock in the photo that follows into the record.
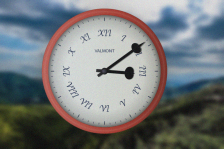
3:09
